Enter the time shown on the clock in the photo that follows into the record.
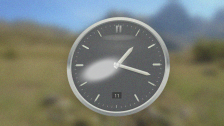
1:18
